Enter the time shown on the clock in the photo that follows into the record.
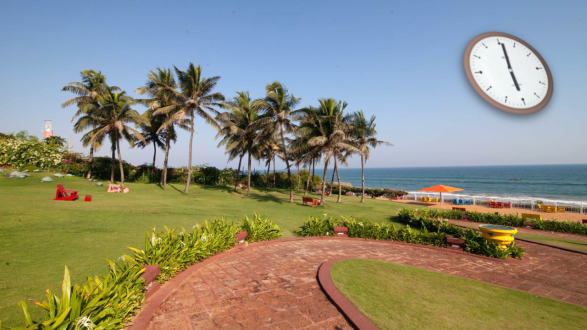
6:01
